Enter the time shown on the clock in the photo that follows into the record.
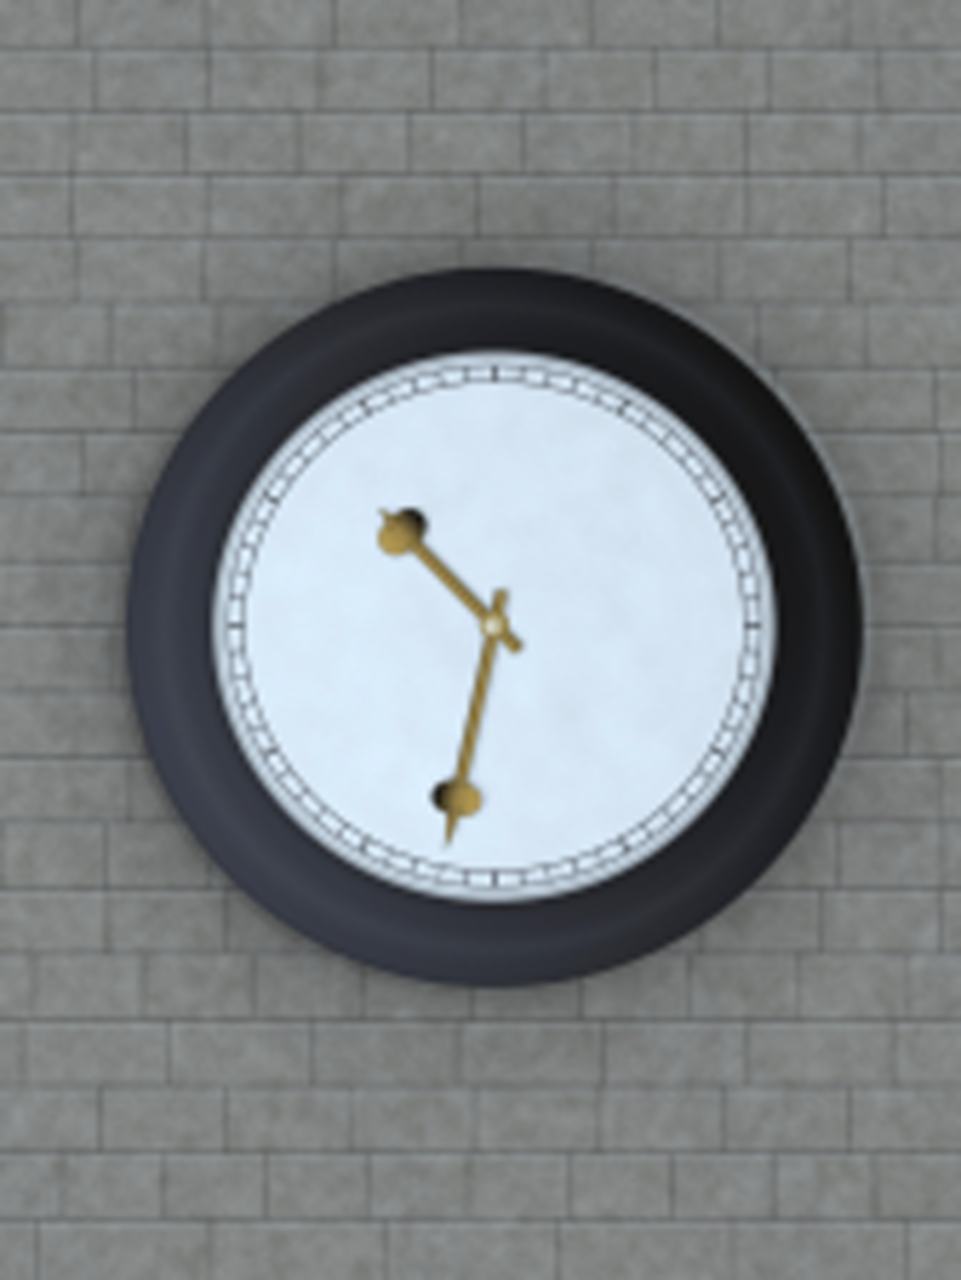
10:32
